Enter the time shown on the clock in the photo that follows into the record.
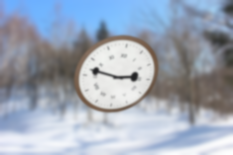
2:47
